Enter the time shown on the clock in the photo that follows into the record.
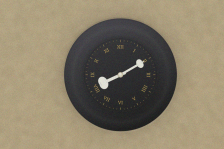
8:10
